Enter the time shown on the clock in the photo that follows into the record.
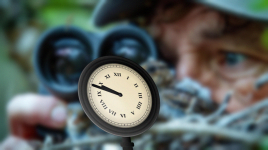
9:48
